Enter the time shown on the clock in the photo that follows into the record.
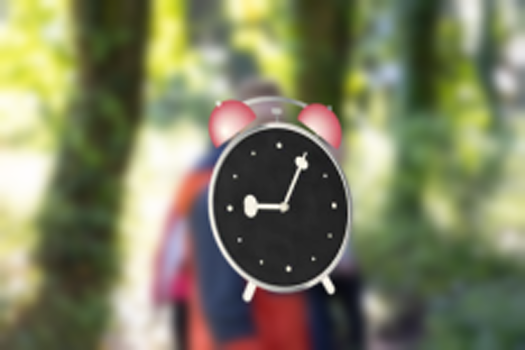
9:05
